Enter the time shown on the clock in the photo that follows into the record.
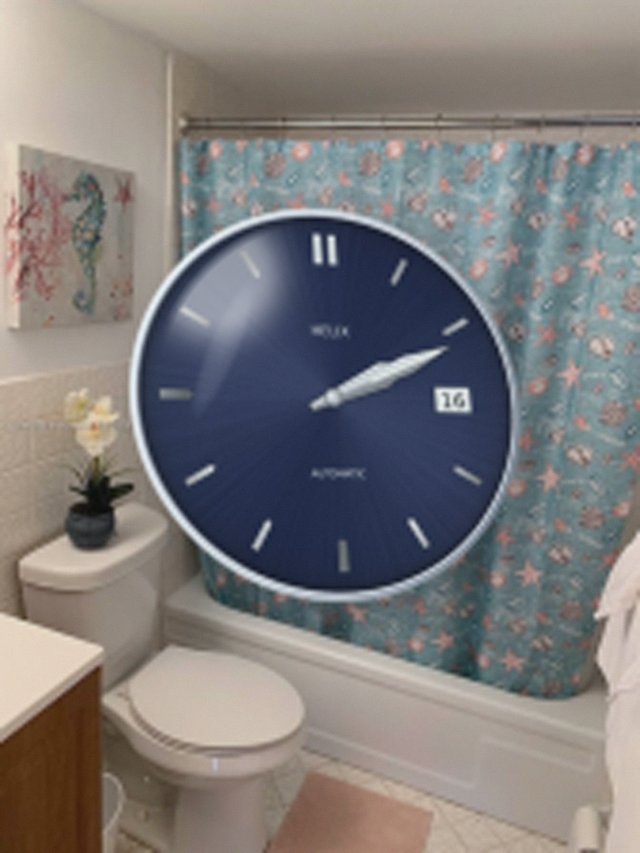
2:11
